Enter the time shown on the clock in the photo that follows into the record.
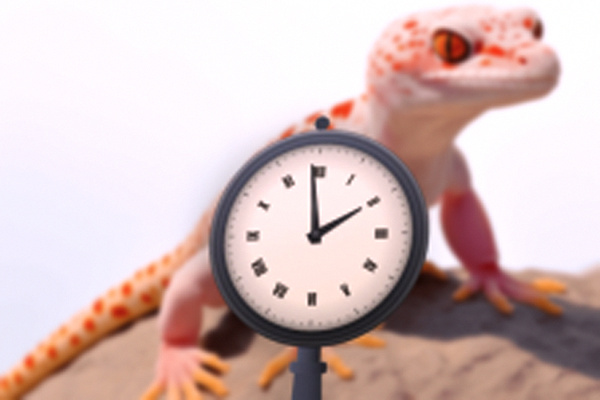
1:59
